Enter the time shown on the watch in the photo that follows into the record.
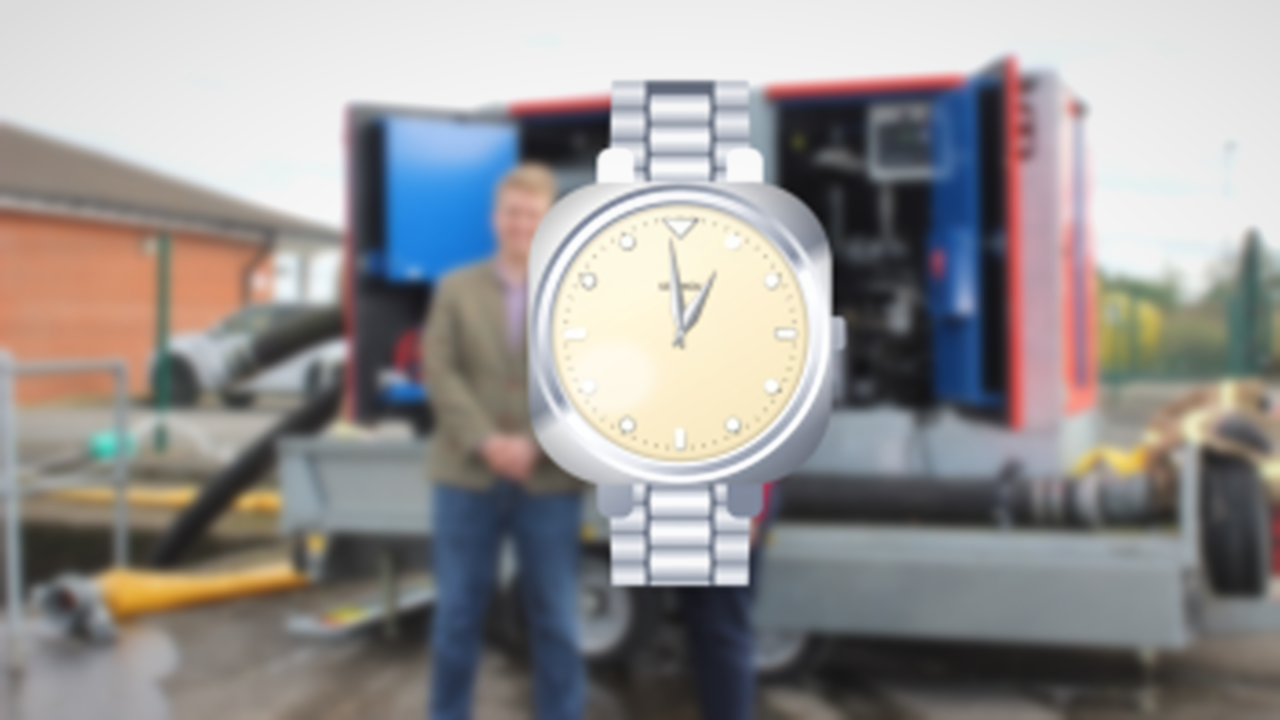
12:59
